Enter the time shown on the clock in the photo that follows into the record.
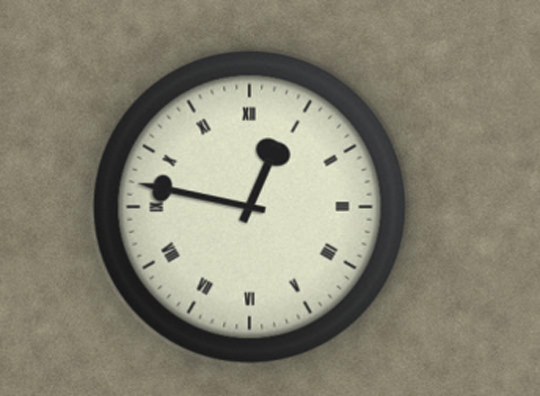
12:47
